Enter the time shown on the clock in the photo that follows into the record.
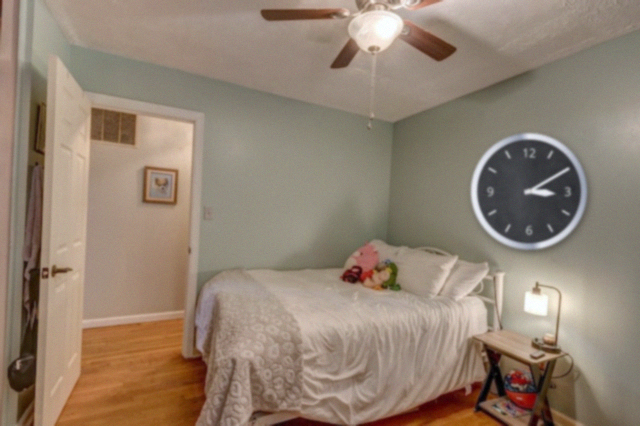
3:10
